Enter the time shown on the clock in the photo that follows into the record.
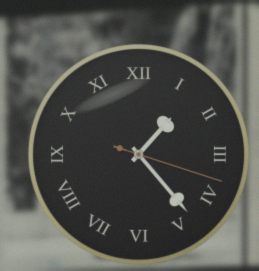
1:23:18
